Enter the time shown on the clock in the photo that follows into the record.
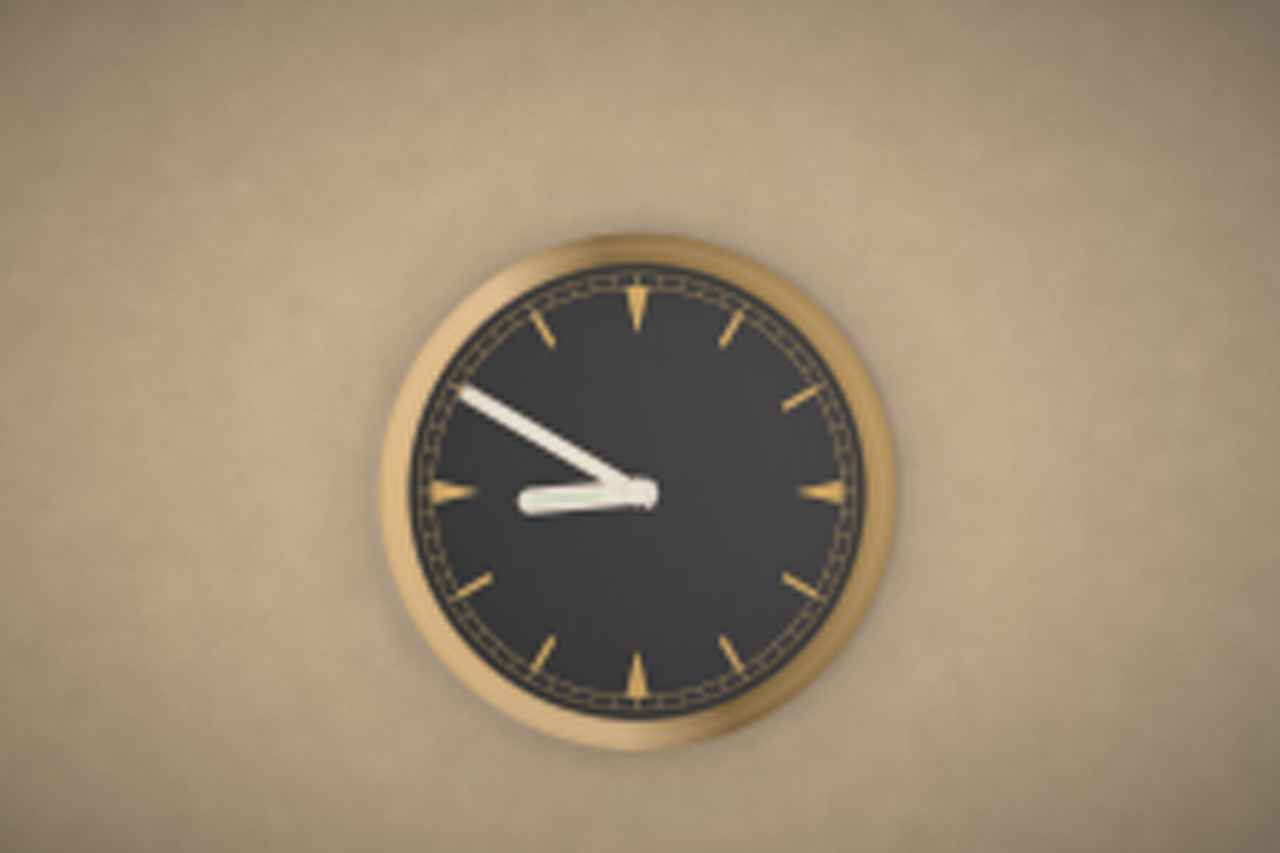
8:50
